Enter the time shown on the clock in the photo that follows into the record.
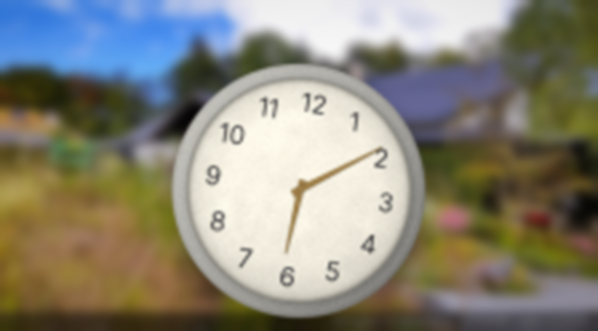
6:09
